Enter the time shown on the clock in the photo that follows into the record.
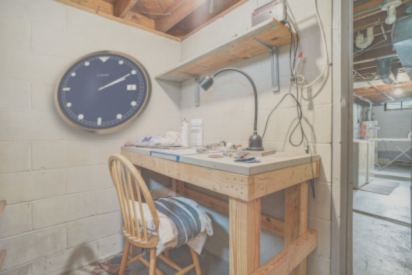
2:10
